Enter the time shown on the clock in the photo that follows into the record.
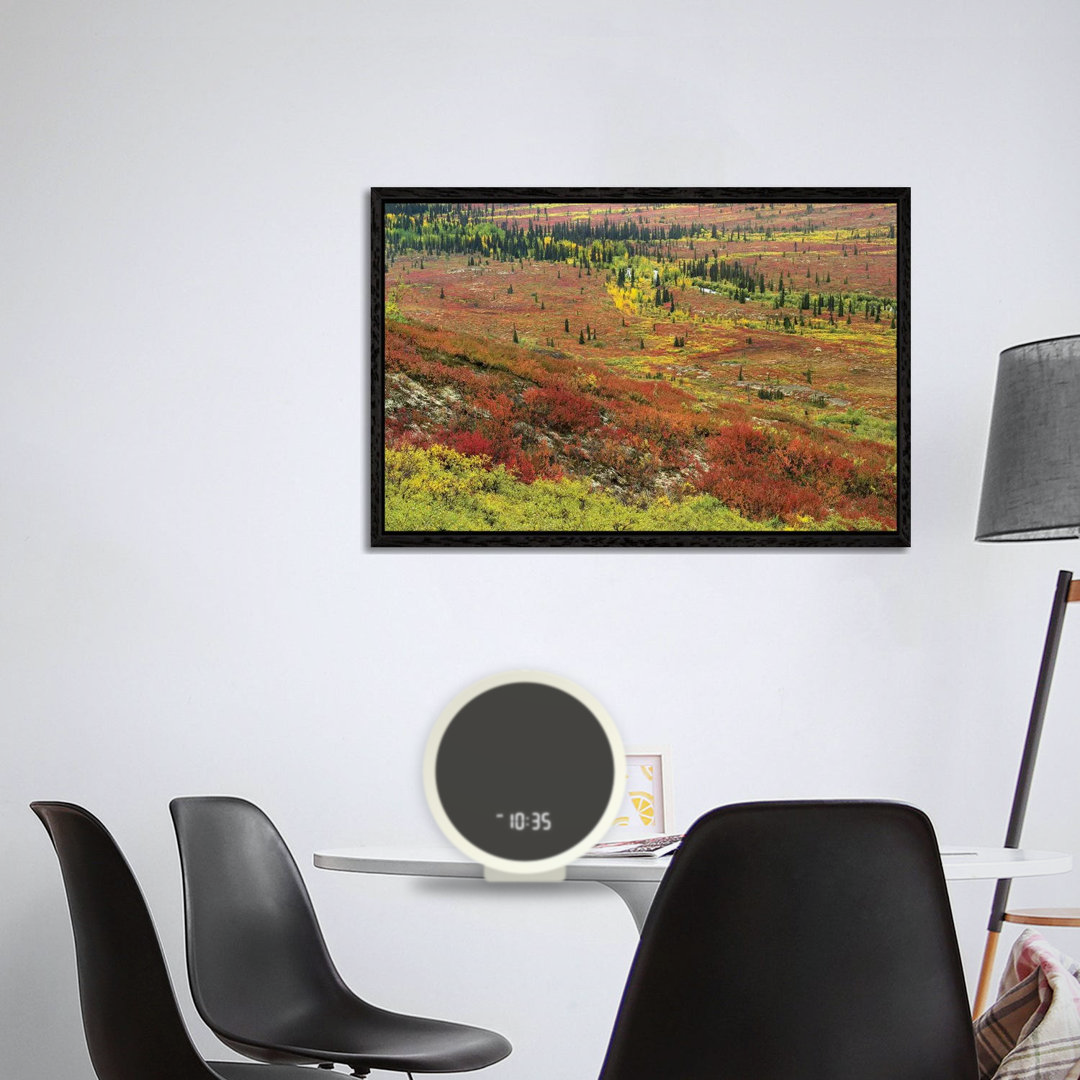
10:35
